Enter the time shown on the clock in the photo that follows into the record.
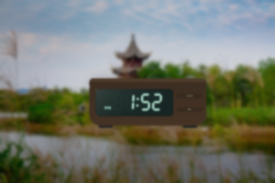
1:52
